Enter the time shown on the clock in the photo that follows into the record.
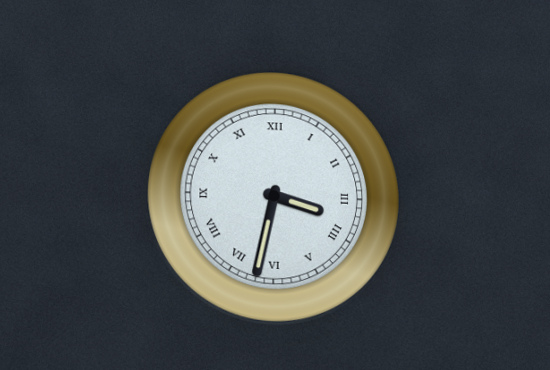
3:32
